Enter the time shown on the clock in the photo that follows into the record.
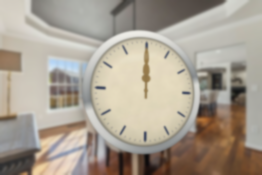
12:00
